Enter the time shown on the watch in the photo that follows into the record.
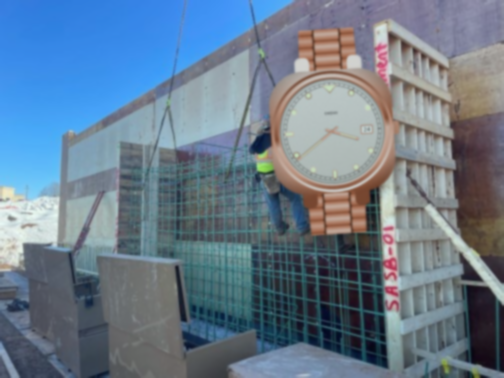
3:39
